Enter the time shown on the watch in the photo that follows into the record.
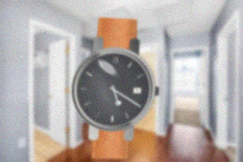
5:20
